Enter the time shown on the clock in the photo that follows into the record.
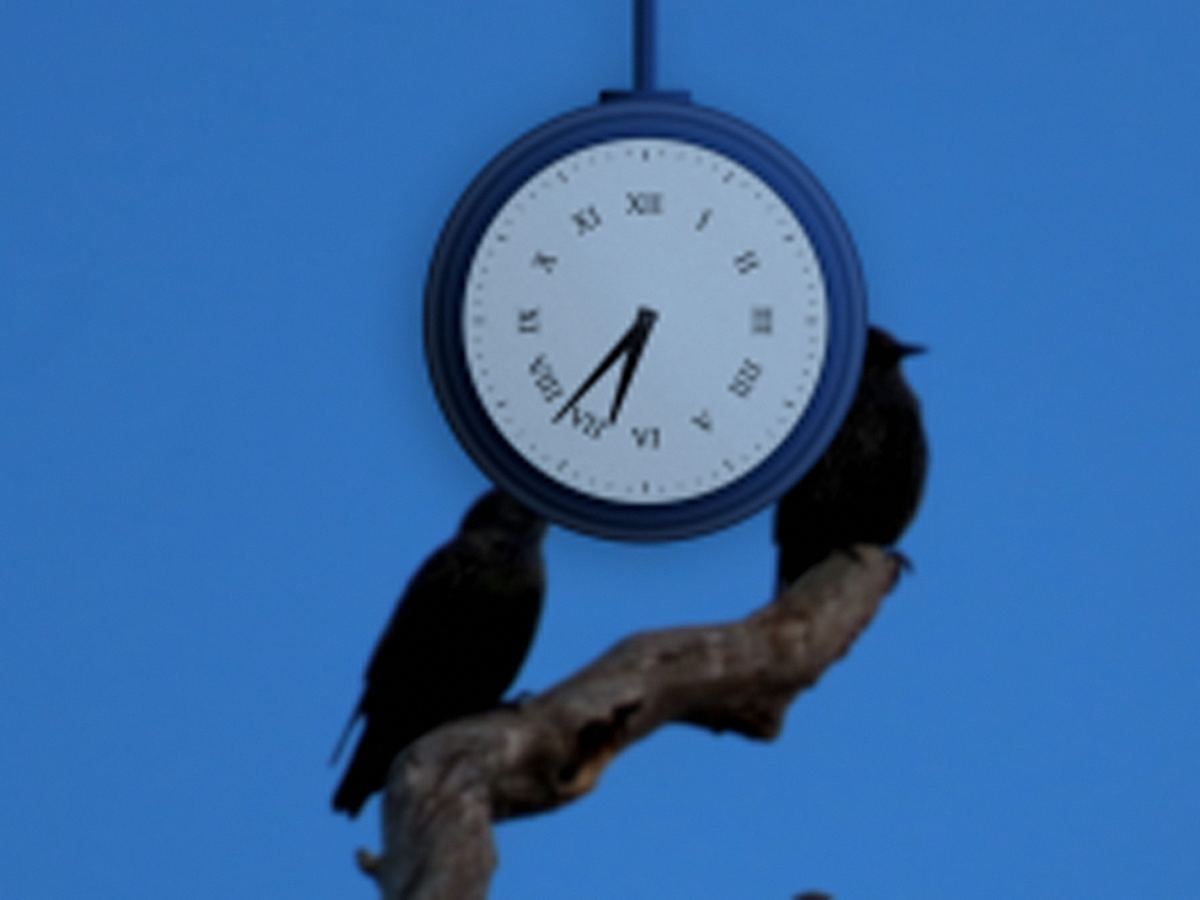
6:37
